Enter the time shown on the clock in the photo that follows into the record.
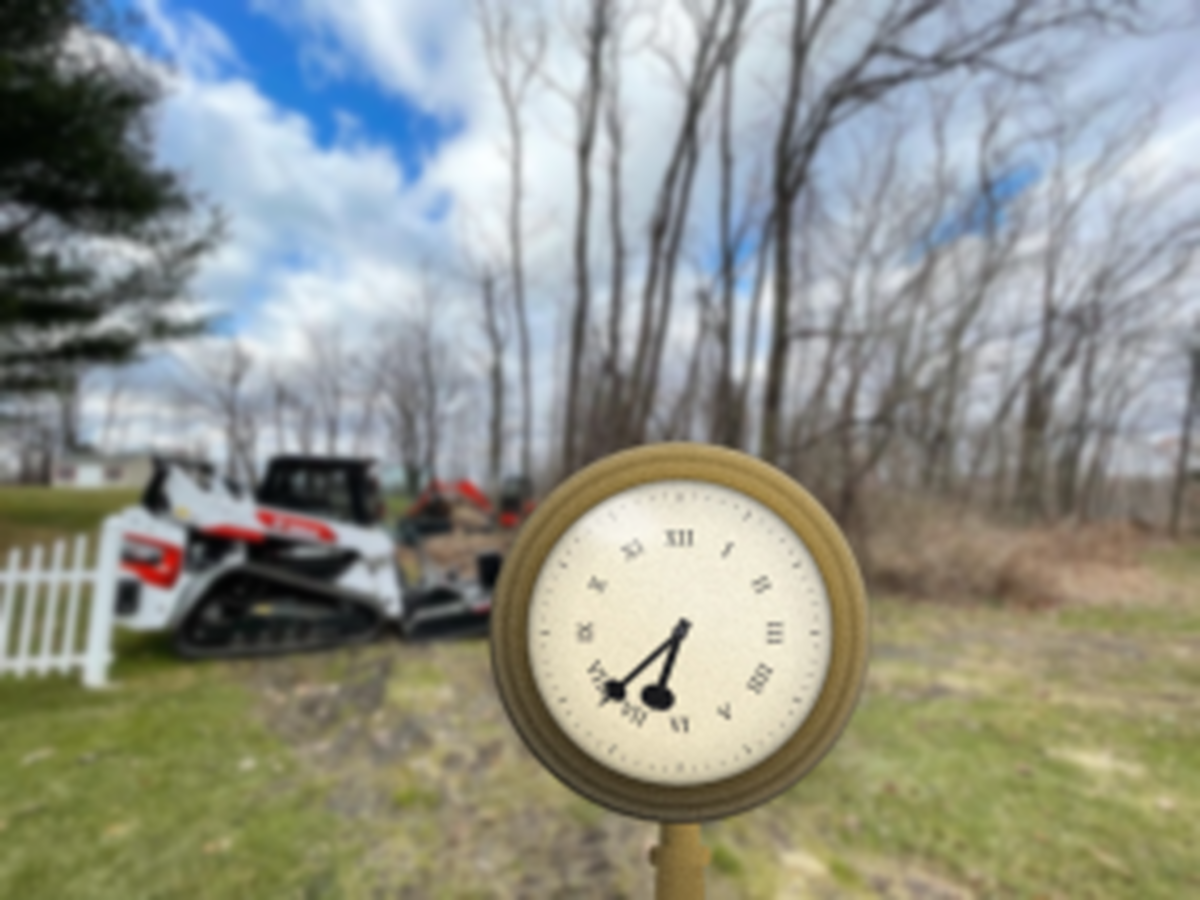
6:38
